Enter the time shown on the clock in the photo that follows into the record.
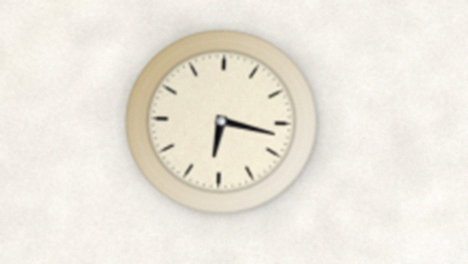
6:17
